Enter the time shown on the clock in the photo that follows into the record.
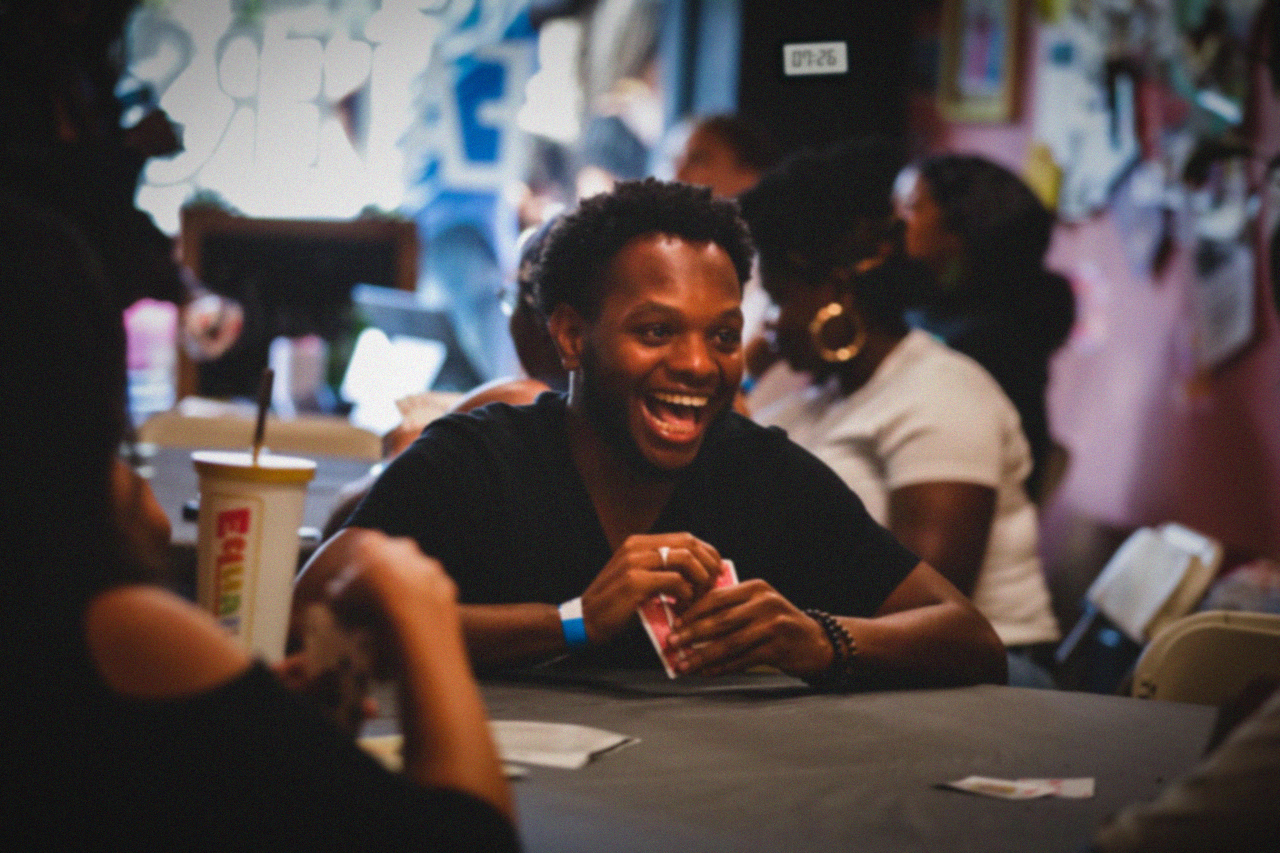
7:26
